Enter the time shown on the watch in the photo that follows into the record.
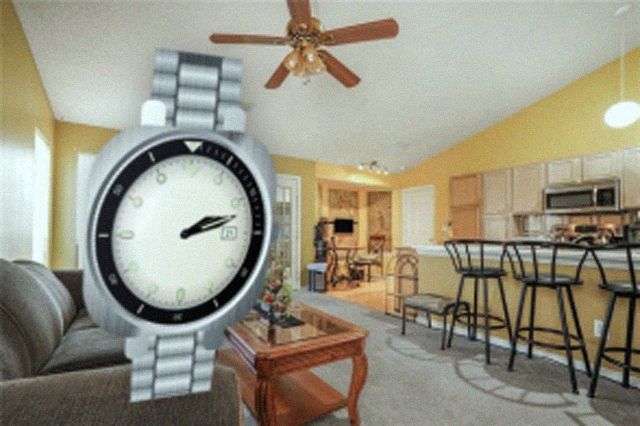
2:12
